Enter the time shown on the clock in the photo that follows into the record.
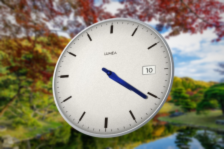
4:21
